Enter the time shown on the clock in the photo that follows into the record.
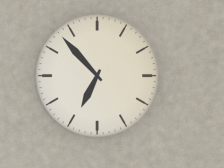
6:53
